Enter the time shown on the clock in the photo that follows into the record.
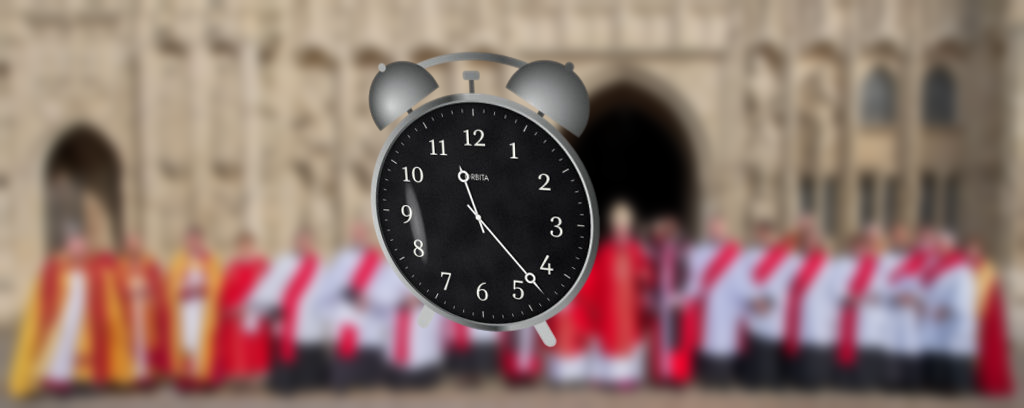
11:23
